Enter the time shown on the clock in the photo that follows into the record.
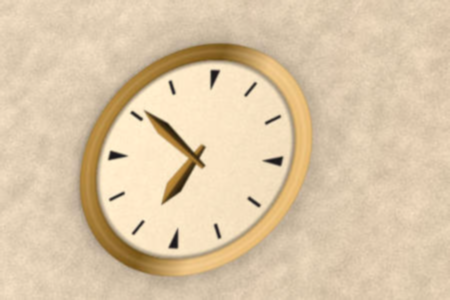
6:51
